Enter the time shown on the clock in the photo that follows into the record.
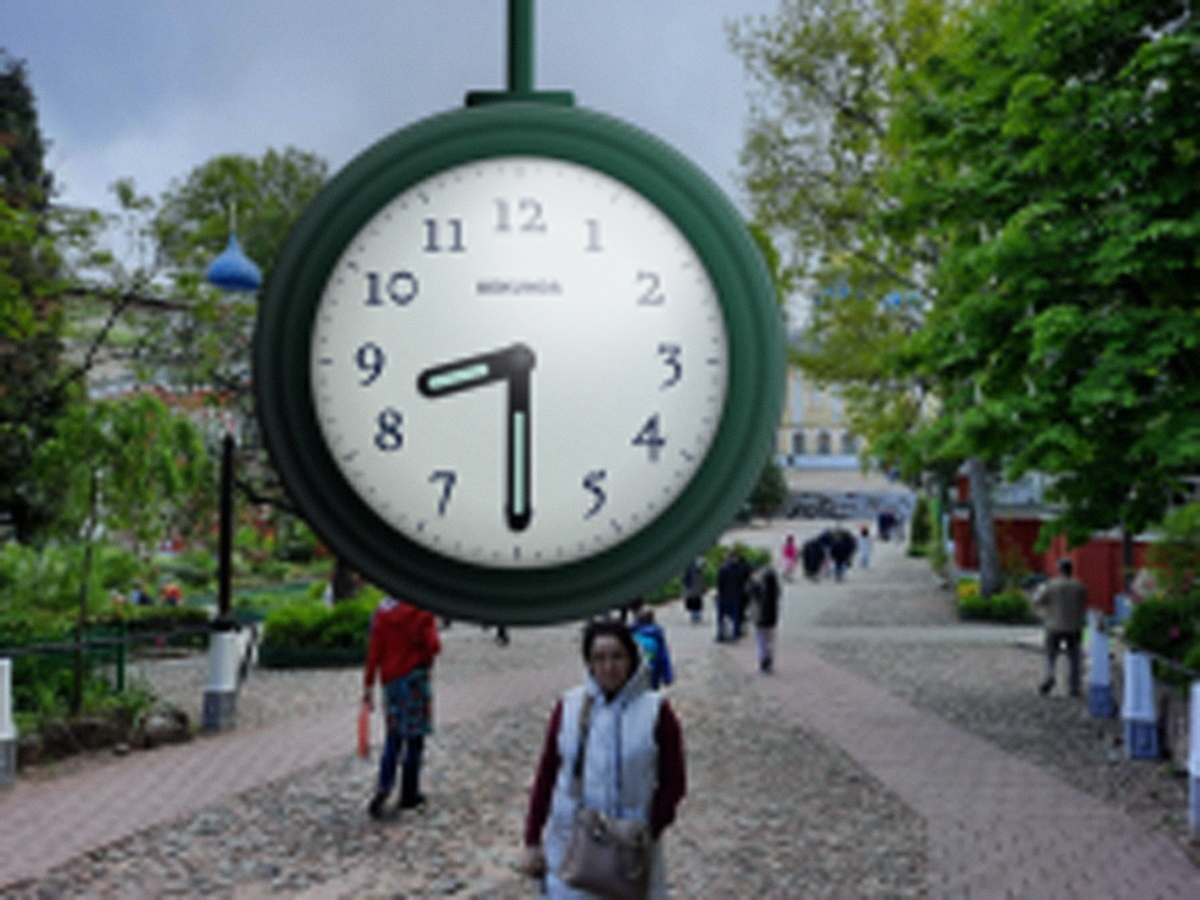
8:30
